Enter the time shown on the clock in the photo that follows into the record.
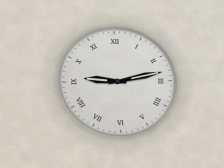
9:13
